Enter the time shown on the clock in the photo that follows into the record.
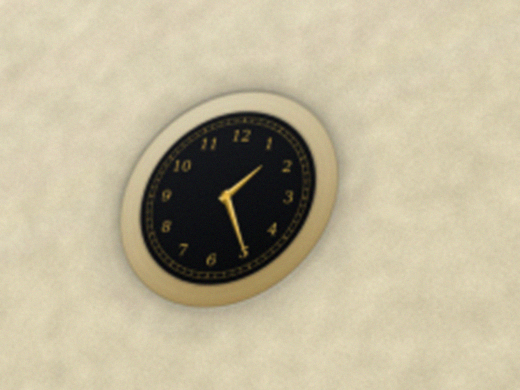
1:25
